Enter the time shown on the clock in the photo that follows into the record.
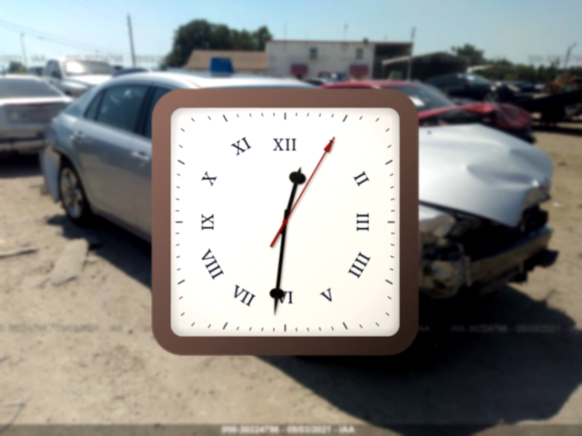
12:31:05
